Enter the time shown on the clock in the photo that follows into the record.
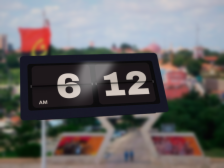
6:12
